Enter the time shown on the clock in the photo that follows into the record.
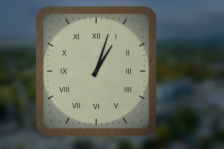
1:03
